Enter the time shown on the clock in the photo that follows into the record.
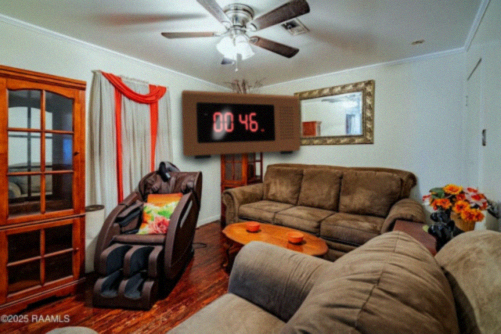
0:46
